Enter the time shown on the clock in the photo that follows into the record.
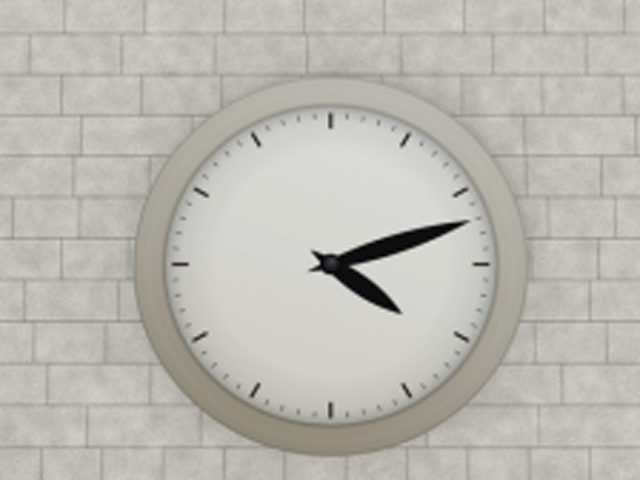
4:12
